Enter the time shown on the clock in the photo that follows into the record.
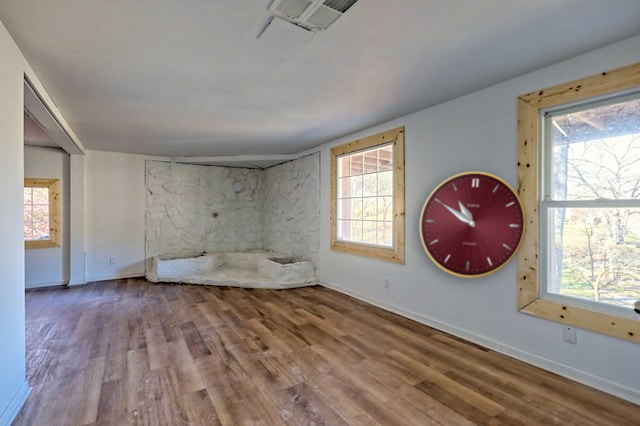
10:50
